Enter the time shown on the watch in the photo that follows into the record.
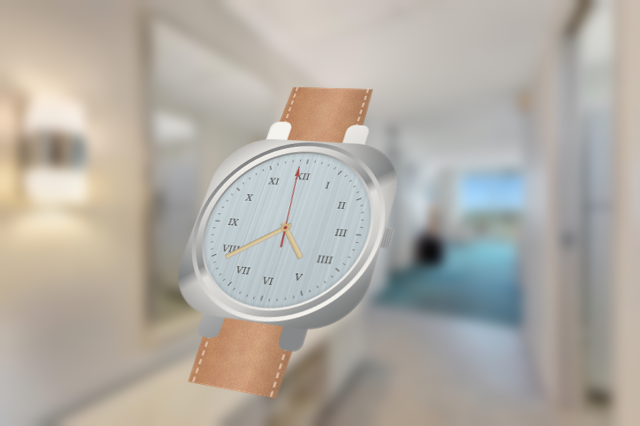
4:38:59
